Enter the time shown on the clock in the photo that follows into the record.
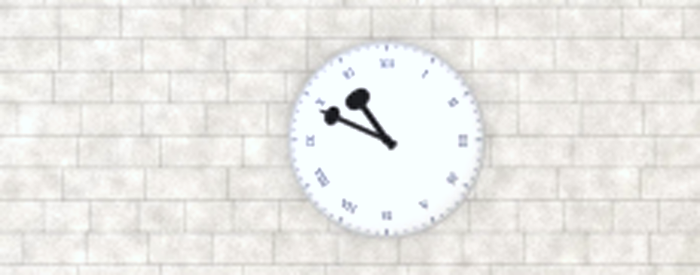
10:49
